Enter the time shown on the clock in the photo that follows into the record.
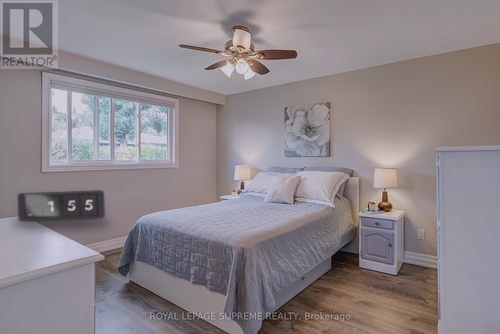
1:55
